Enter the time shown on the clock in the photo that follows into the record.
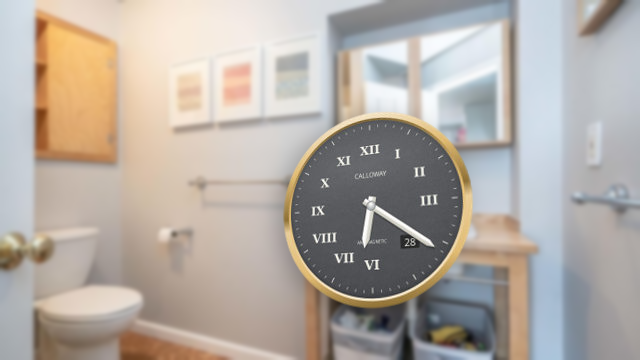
6:21
